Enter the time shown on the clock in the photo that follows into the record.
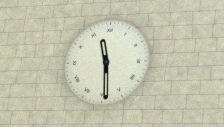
11:29
